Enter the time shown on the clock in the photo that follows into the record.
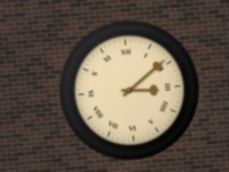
3:09
